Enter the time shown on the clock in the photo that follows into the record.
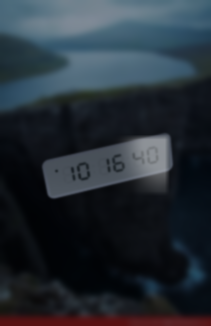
10:16:40
